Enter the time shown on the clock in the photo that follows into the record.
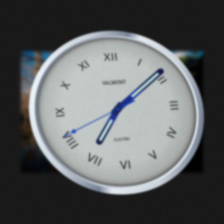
7:08:41
